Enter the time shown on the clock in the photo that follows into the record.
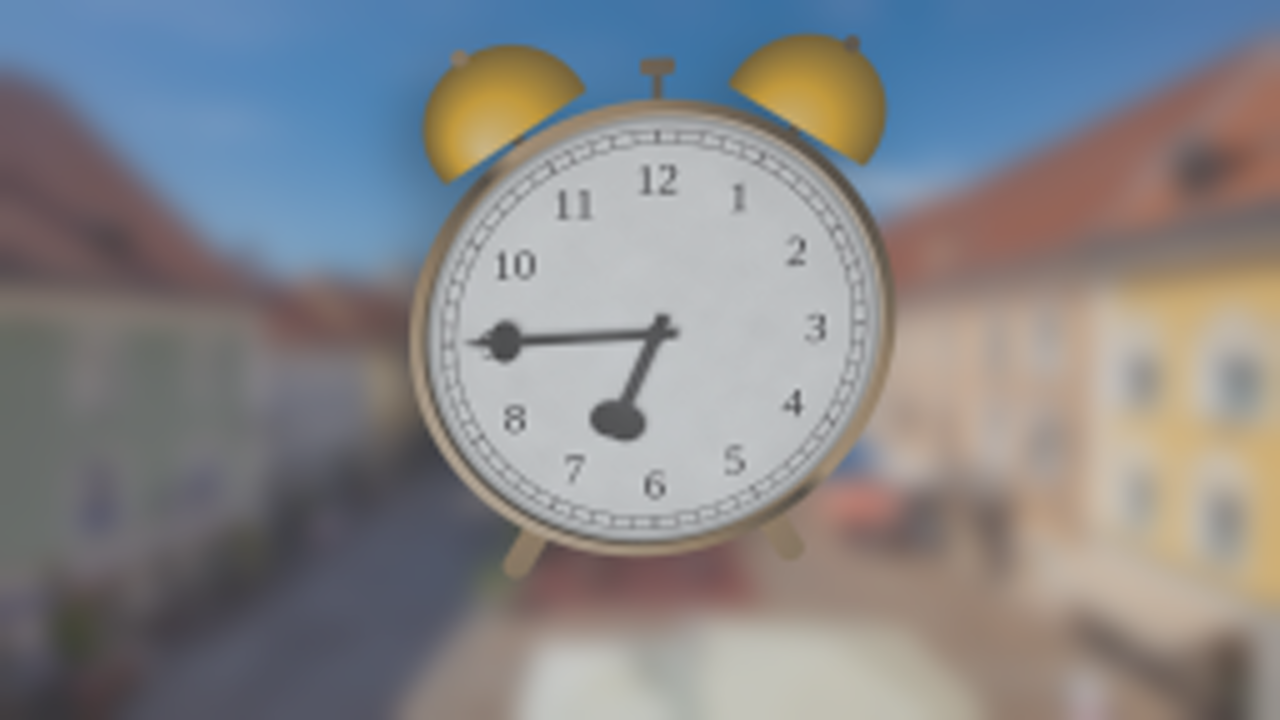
6:45
